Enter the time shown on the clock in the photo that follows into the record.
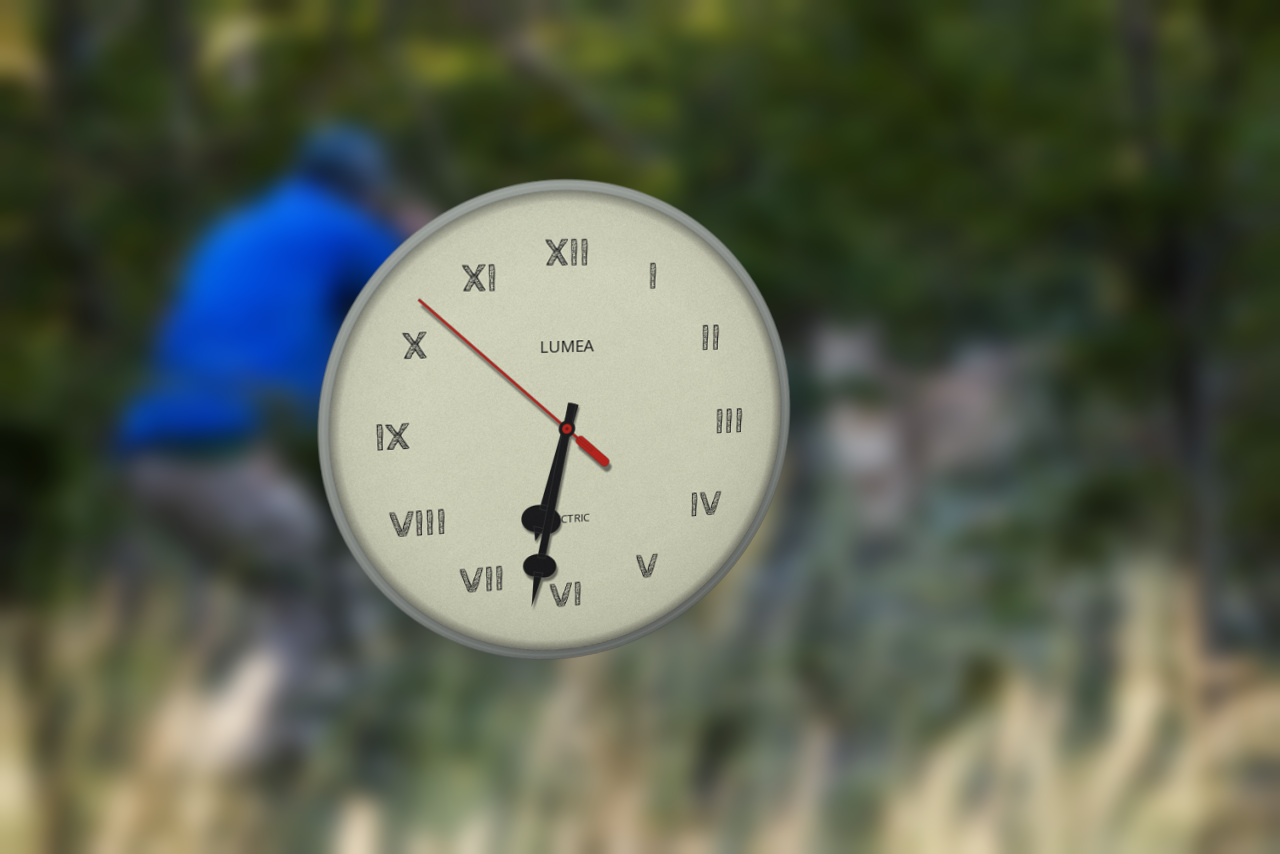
6:31:52
